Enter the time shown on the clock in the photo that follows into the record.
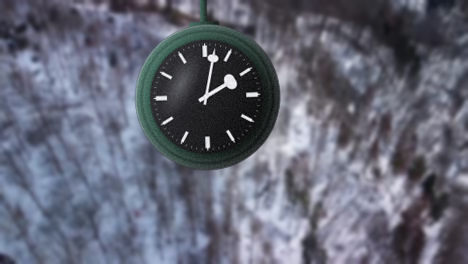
2:02
